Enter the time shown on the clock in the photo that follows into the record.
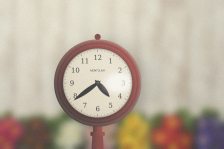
4:39
